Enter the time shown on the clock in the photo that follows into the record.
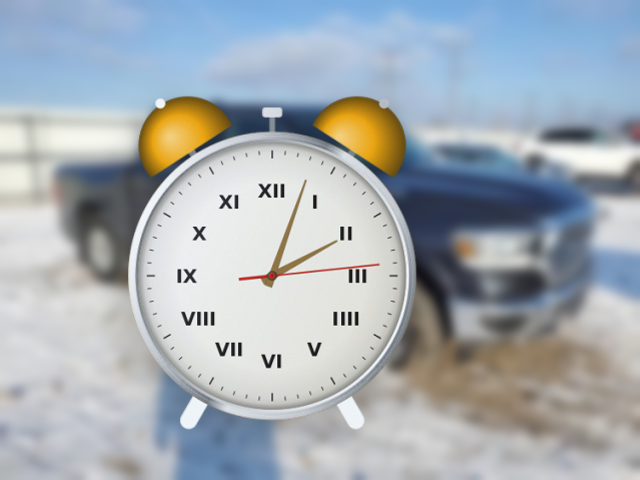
2:03:14
